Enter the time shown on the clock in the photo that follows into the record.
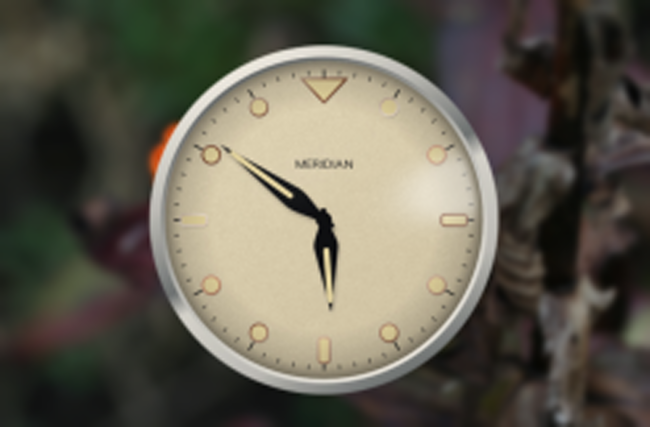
5:51
